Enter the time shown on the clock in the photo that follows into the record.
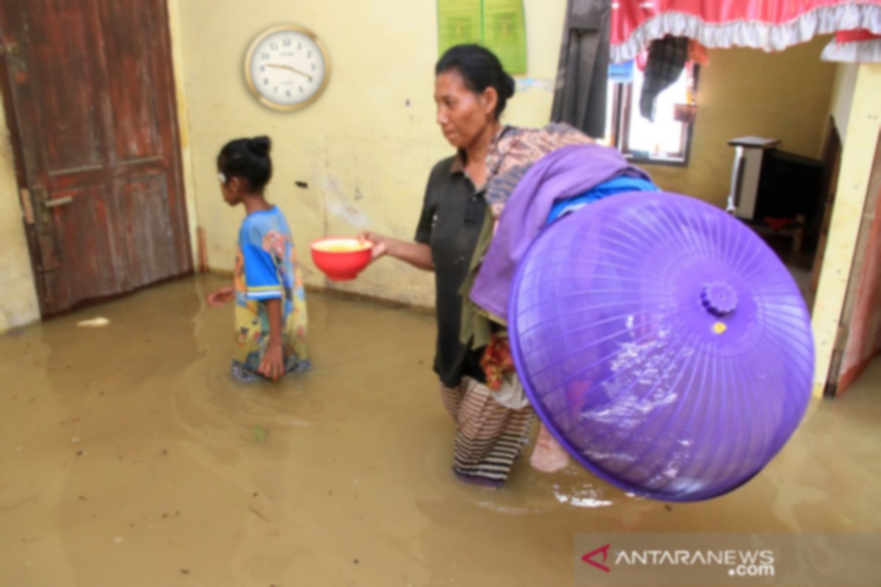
9:19
